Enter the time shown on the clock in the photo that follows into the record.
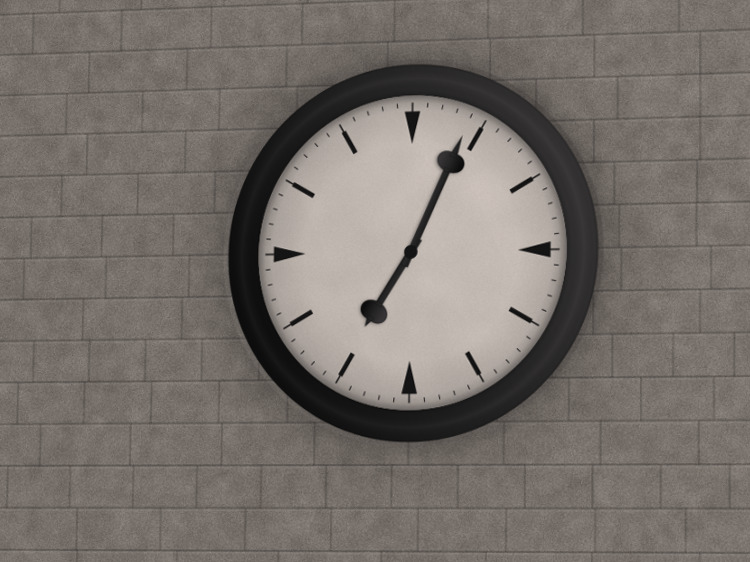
7:04
